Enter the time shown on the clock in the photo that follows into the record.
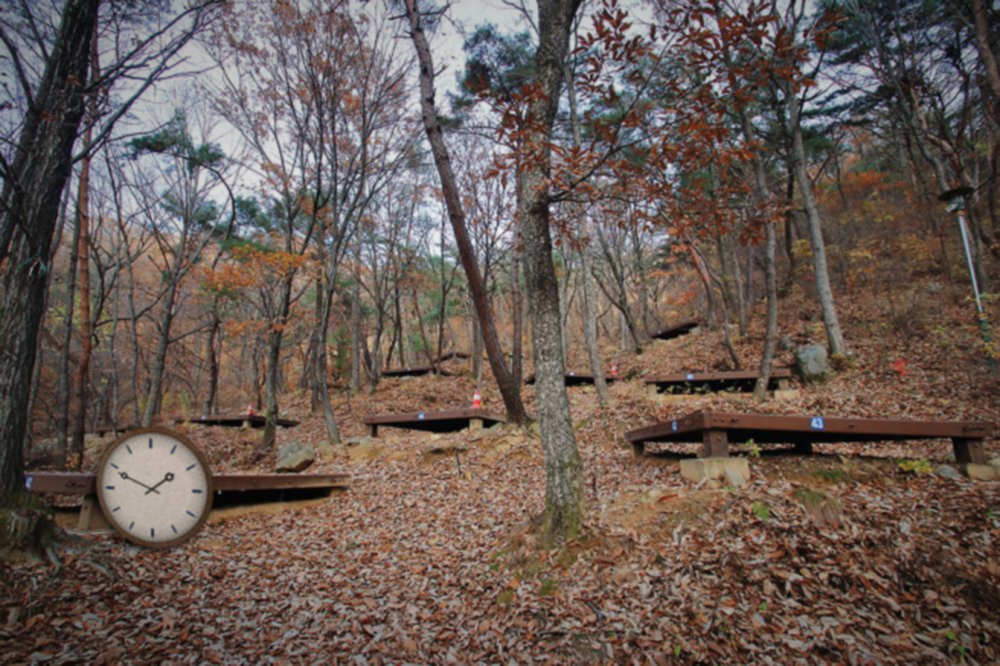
1:49
